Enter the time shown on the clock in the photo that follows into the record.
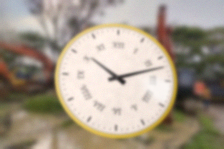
10:12
